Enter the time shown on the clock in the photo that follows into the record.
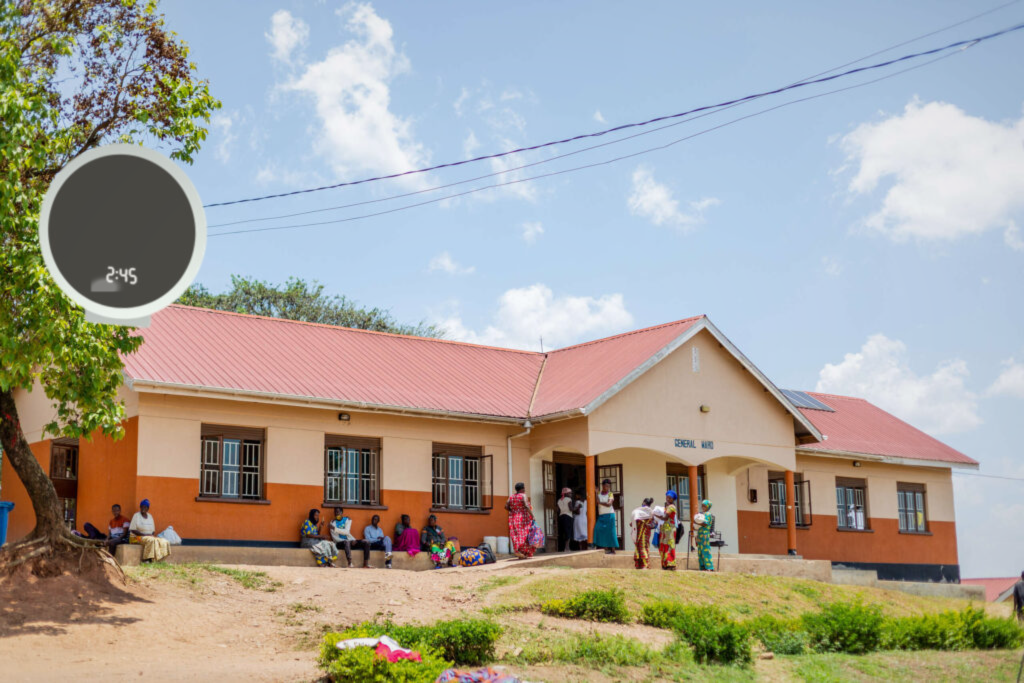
2:45
